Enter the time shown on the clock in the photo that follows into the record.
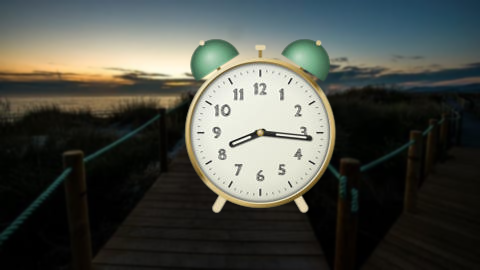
8:16
